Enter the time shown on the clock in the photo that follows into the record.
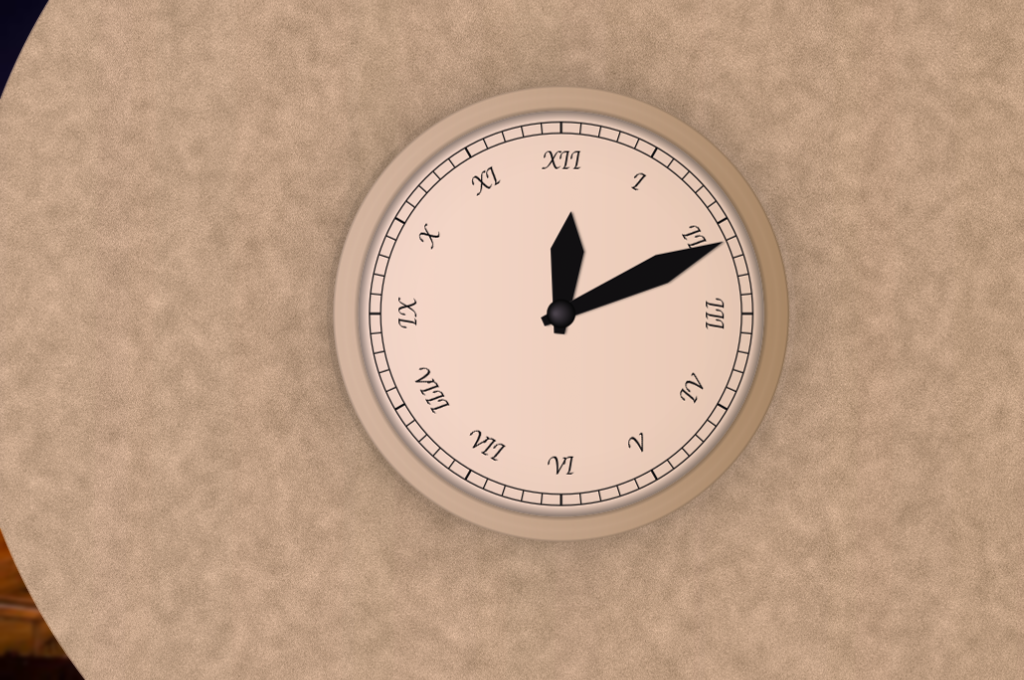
12:11
